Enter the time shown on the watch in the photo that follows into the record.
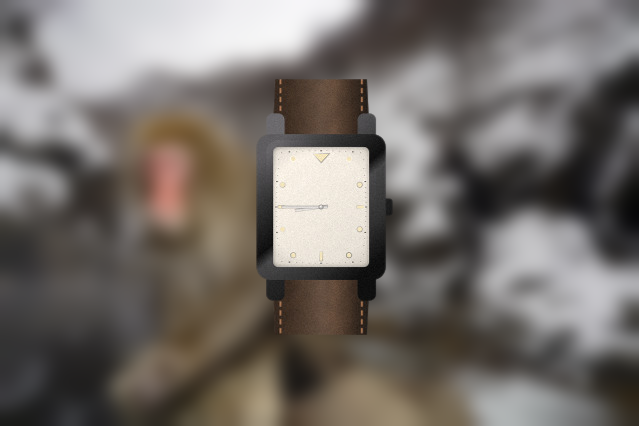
8:45
